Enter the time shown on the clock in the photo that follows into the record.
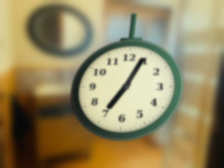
7:04
